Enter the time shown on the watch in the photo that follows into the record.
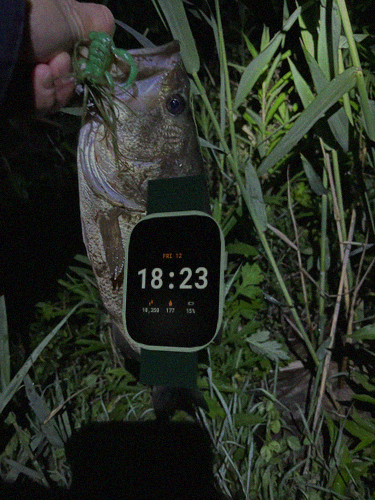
18:23
